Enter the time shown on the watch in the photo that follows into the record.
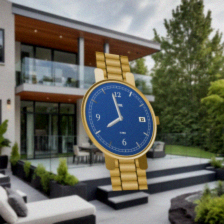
7:58
